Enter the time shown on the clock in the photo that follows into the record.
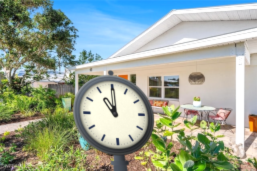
11:00
